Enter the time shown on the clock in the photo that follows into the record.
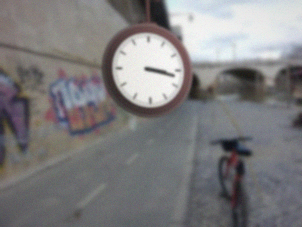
3:17
